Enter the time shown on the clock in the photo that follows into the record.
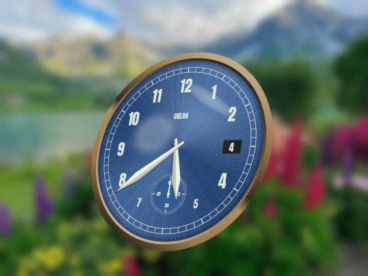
5:39
